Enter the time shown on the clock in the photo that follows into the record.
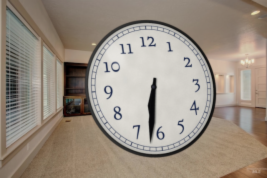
6:32
